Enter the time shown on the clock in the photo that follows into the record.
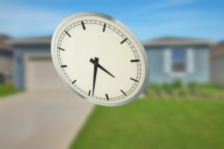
4:34
